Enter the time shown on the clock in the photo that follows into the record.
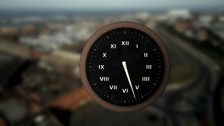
5:27
